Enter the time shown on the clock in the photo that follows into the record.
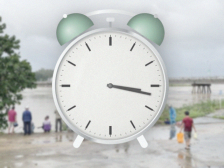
3:17
